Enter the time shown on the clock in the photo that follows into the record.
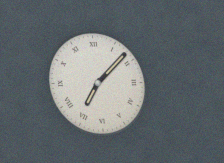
7:08
